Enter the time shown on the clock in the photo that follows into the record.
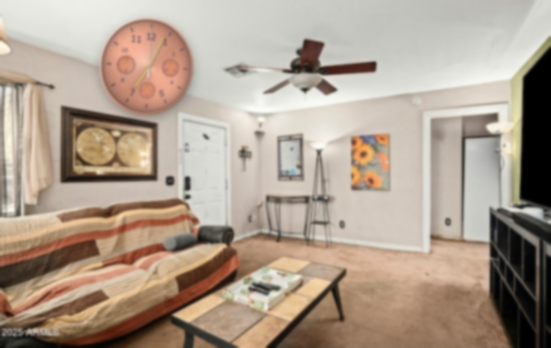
7:04
